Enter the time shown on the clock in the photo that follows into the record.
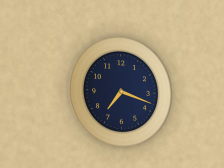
7:18
